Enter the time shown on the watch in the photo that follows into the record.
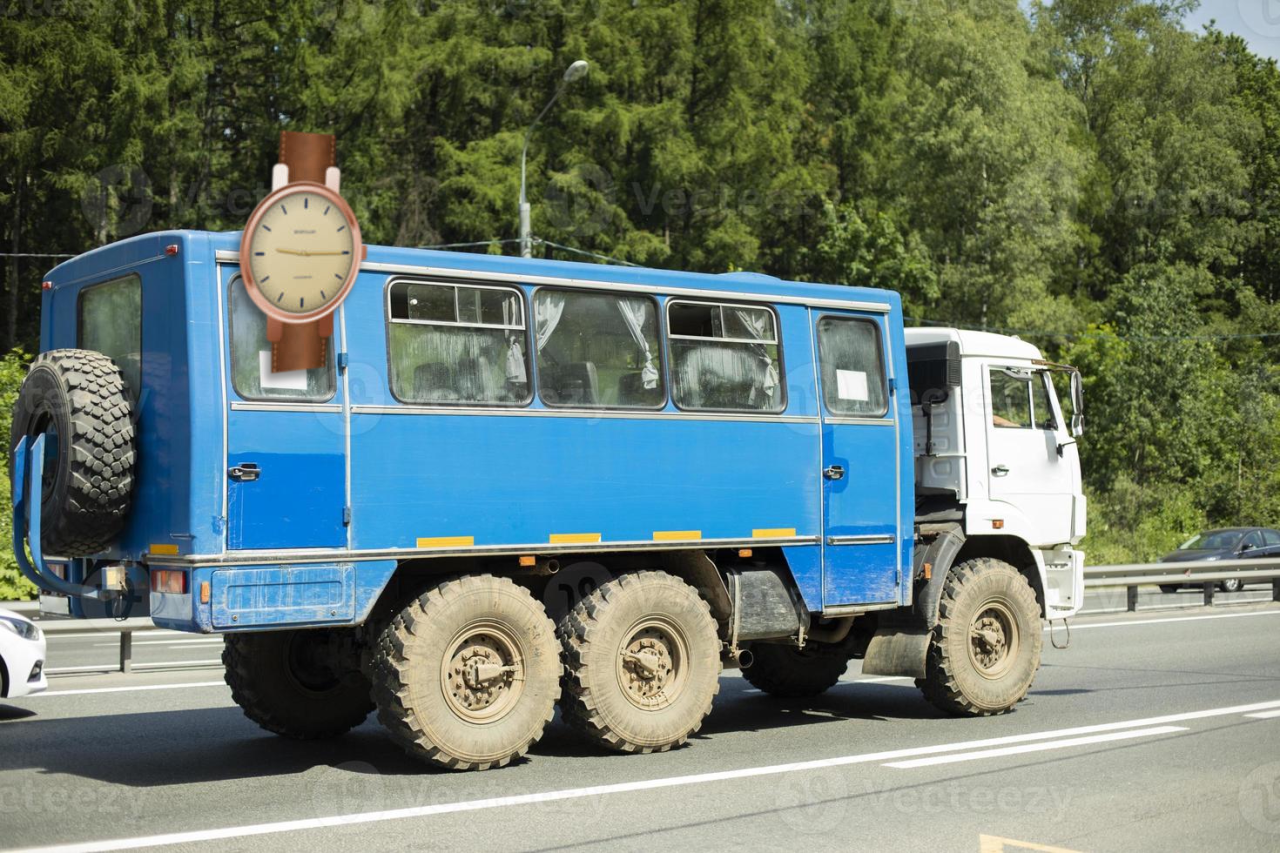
9:15
